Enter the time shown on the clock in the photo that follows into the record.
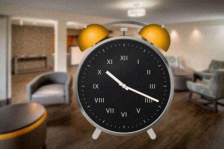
10:19
